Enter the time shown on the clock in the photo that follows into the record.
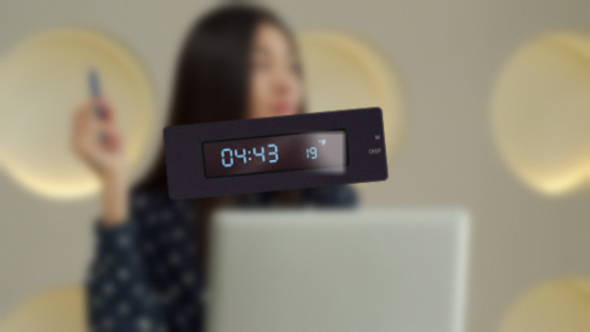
4:43
